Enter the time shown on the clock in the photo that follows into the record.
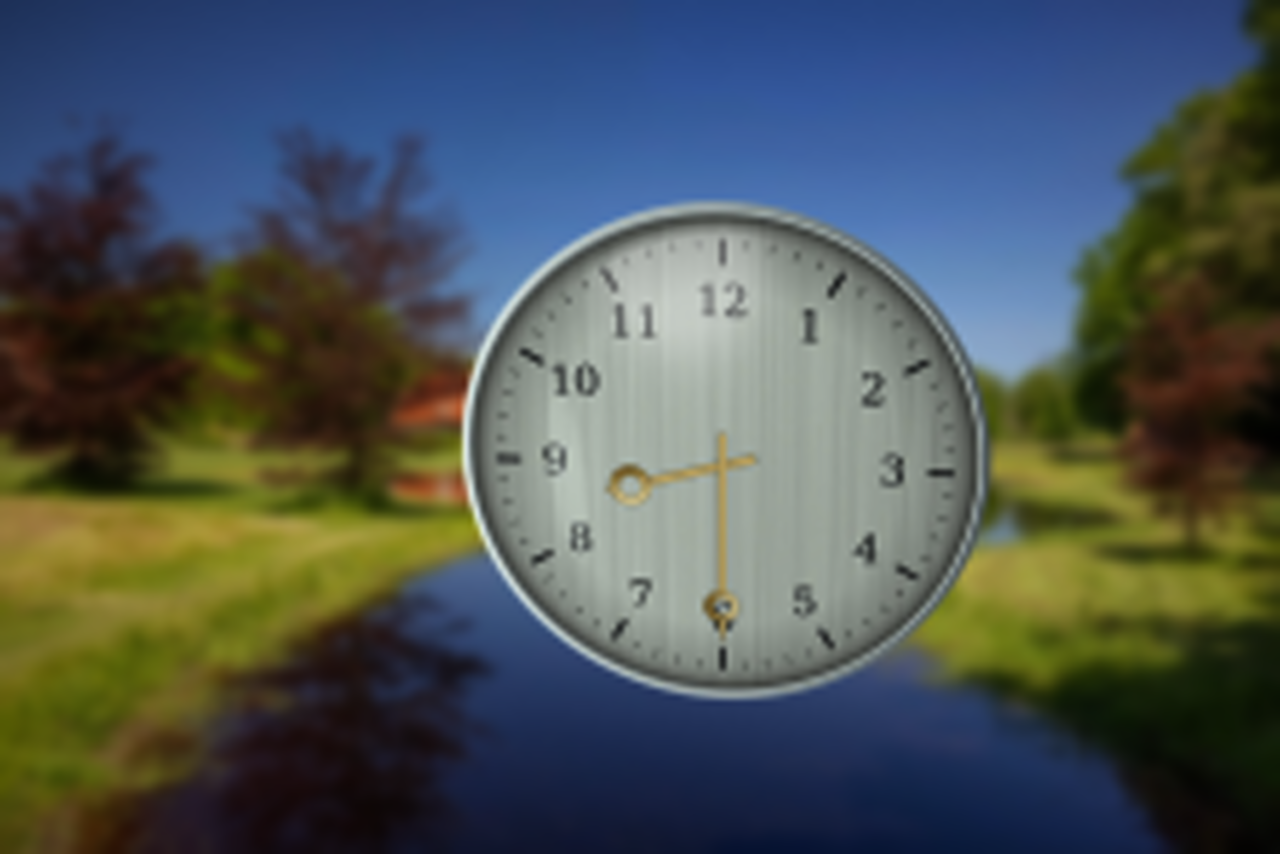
8:30
